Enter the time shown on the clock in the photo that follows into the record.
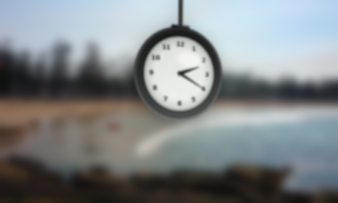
2:20
